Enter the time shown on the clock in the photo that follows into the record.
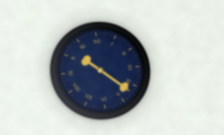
10:22
